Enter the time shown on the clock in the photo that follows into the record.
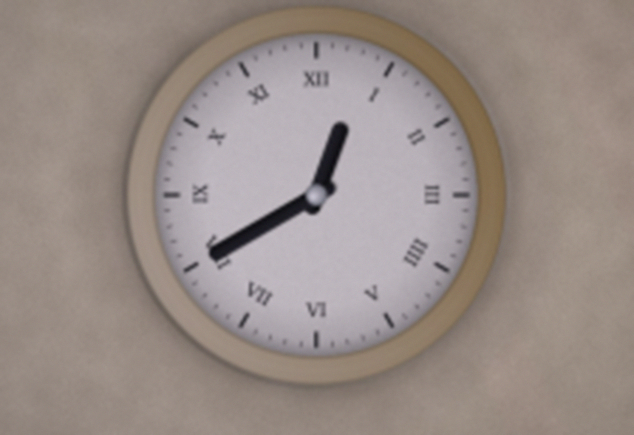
12:40
